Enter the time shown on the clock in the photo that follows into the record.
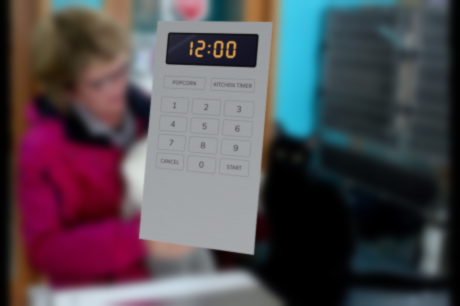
12:00
